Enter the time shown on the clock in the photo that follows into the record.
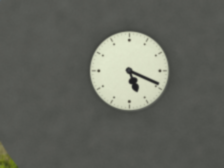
5:19
